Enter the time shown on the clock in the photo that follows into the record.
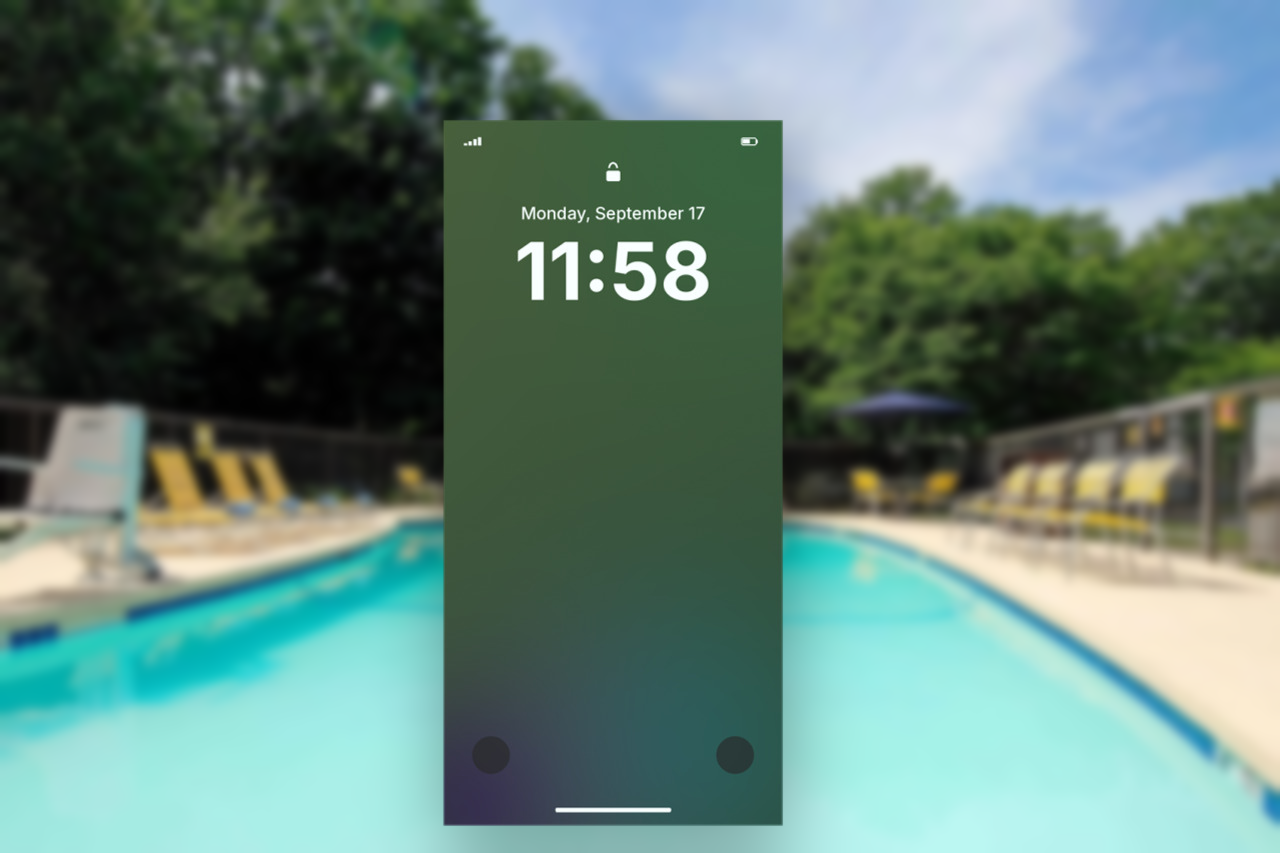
11:58
